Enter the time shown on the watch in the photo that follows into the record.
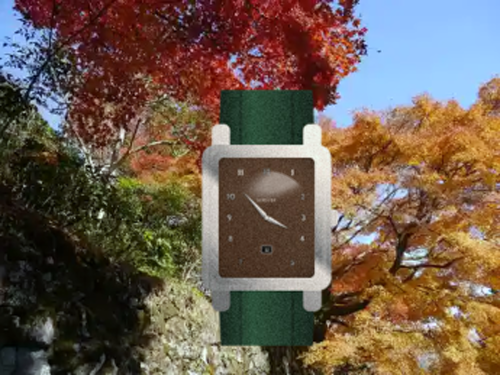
3:53
